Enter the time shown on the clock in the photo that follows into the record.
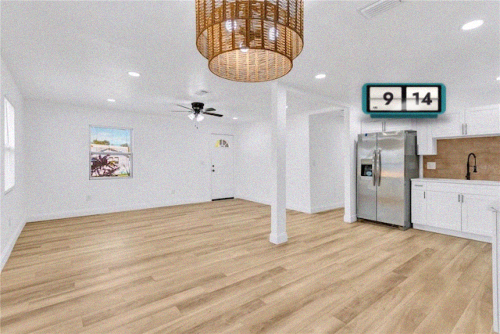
9:14
